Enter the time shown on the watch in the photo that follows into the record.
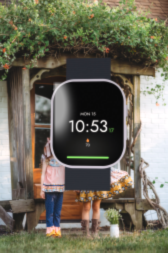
10:53
